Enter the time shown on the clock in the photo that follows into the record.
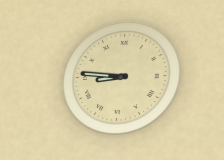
8:46
